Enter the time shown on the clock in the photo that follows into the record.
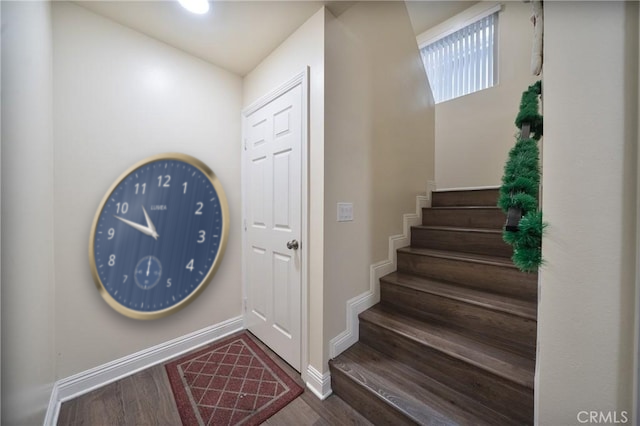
10:48
